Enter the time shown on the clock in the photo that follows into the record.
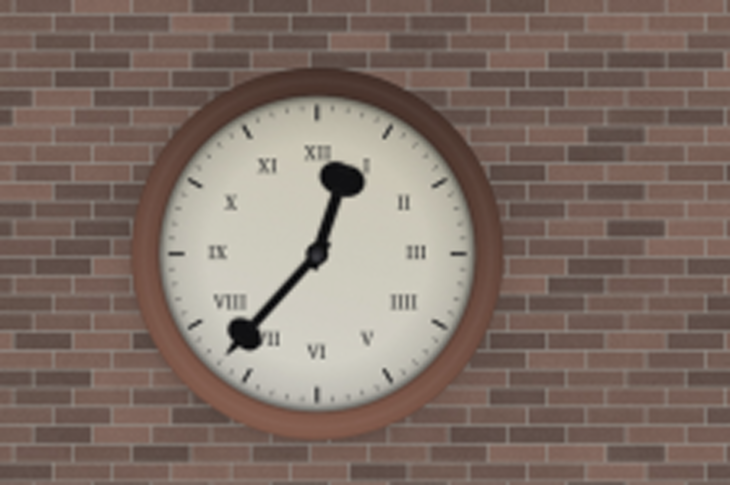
12:37
